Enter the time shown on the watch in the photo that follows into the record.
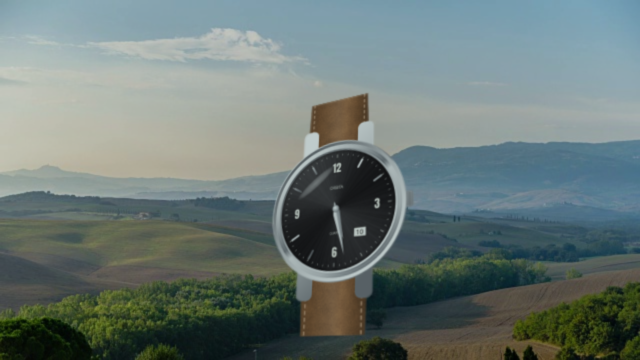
5:28
